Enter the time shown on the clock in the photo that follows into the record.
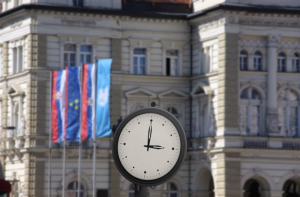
3:00
